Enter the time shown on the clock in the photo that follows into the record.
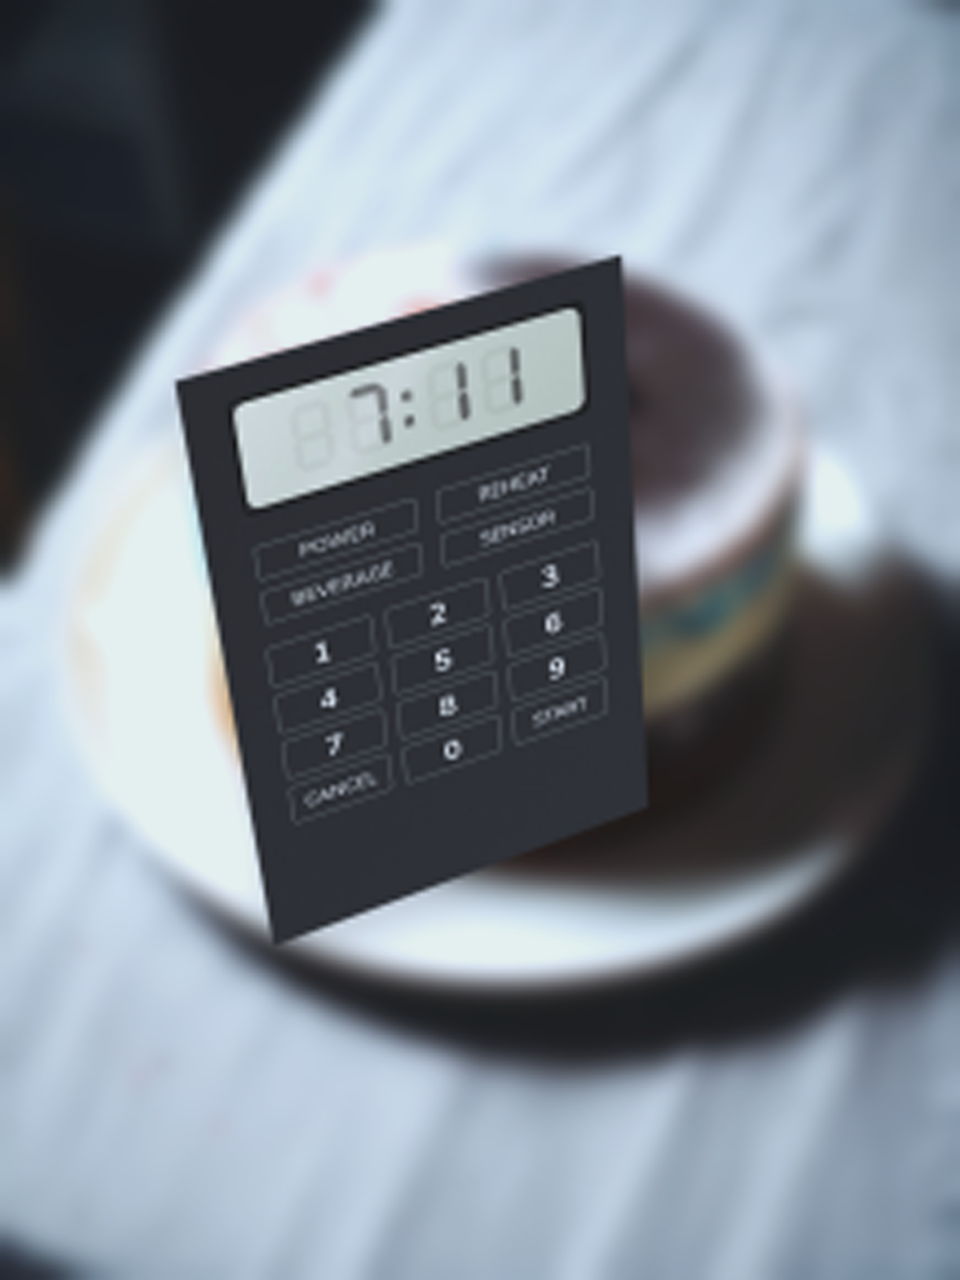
7:11
